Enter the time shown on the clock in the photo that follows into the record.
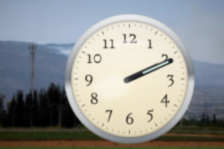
2:11
